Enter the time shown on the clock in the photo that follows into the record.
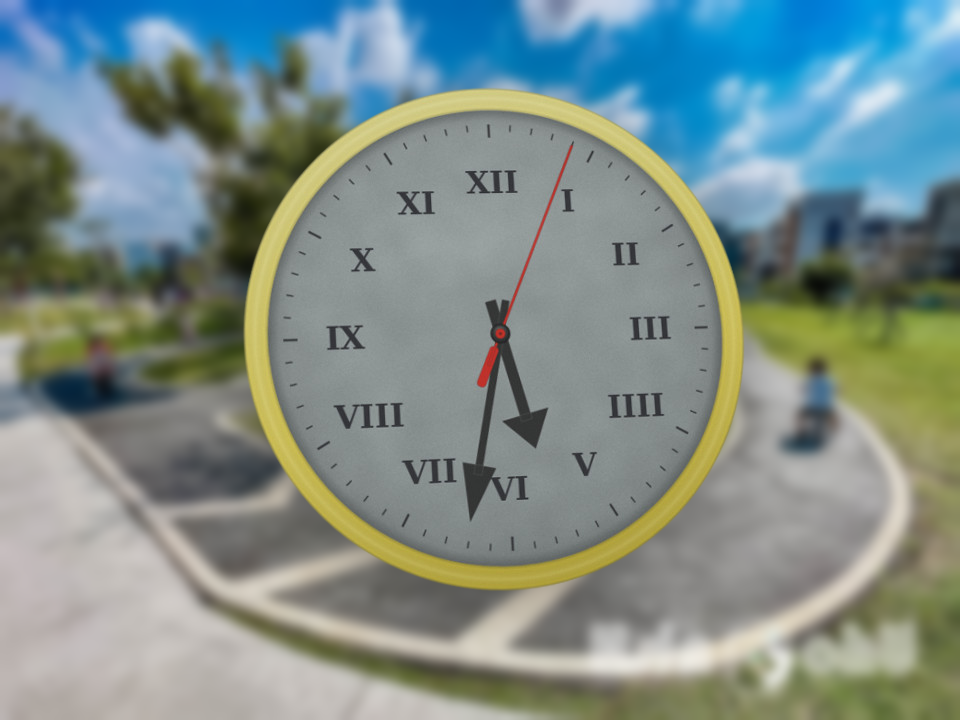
5:32:04
